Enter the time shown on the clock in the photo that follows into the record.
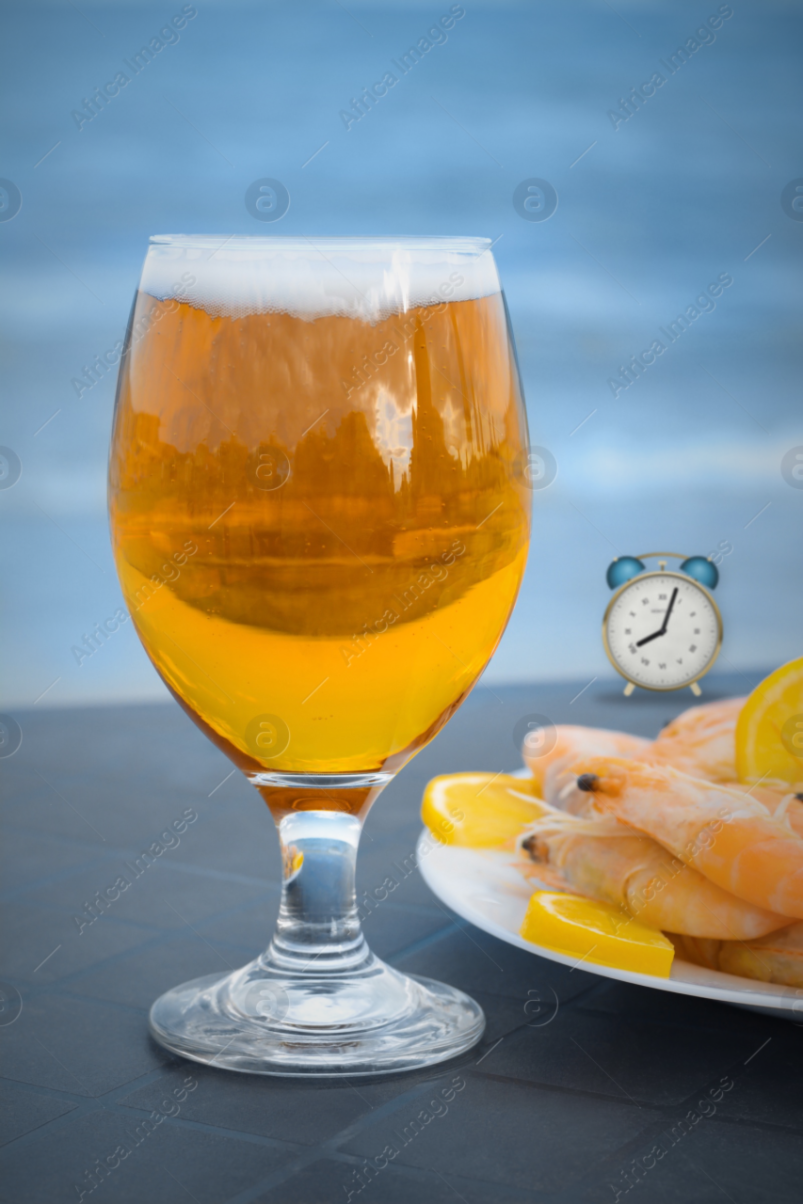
8:03
